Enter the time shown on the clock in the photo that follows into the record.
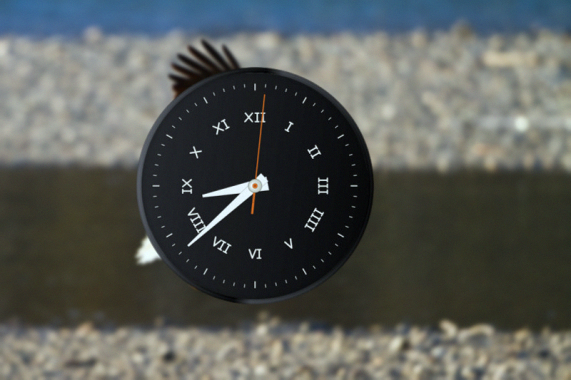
8:38:01
